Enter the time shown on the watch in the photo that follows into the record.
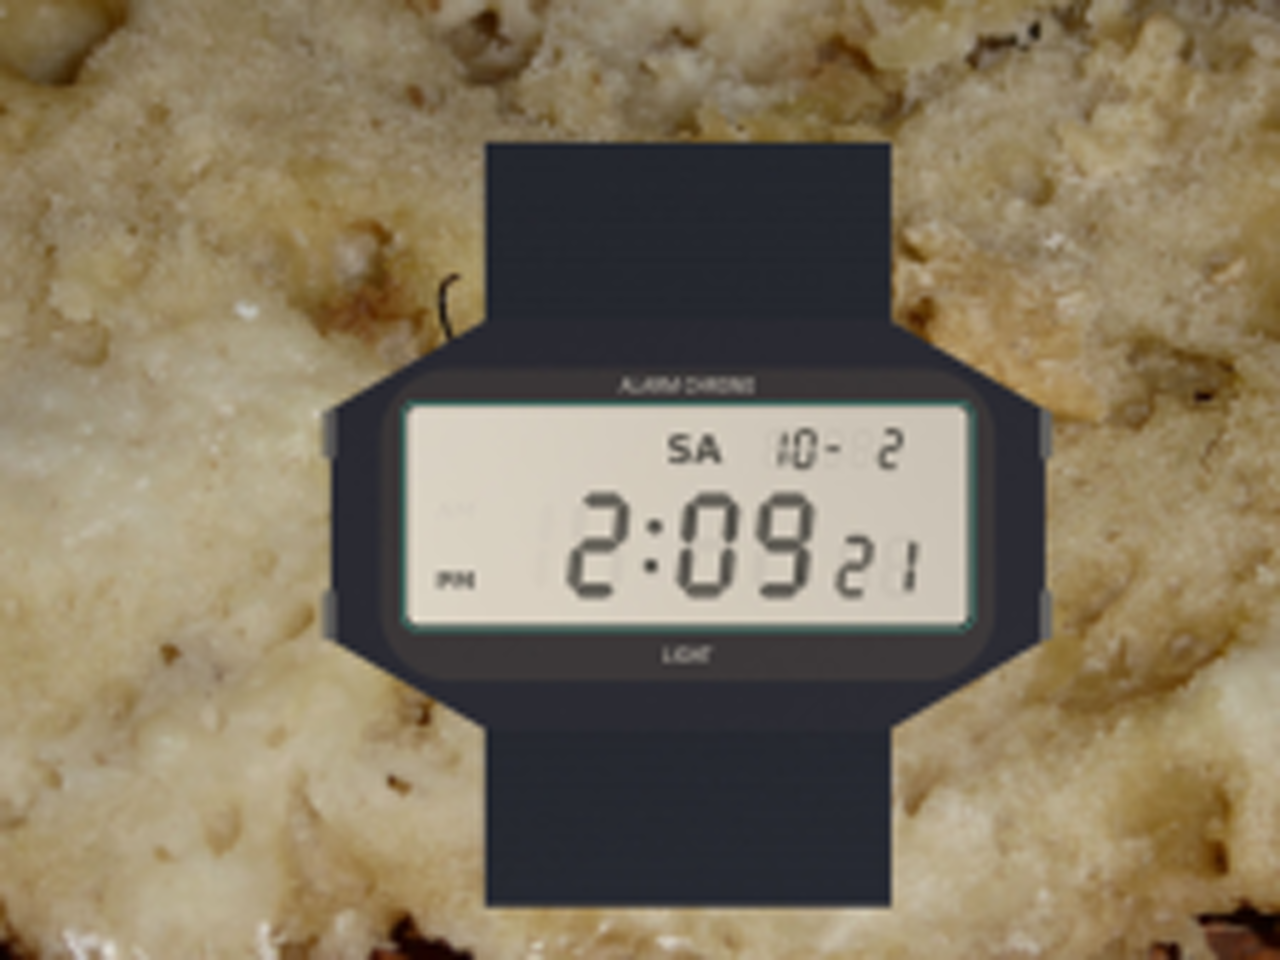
2:09:21
